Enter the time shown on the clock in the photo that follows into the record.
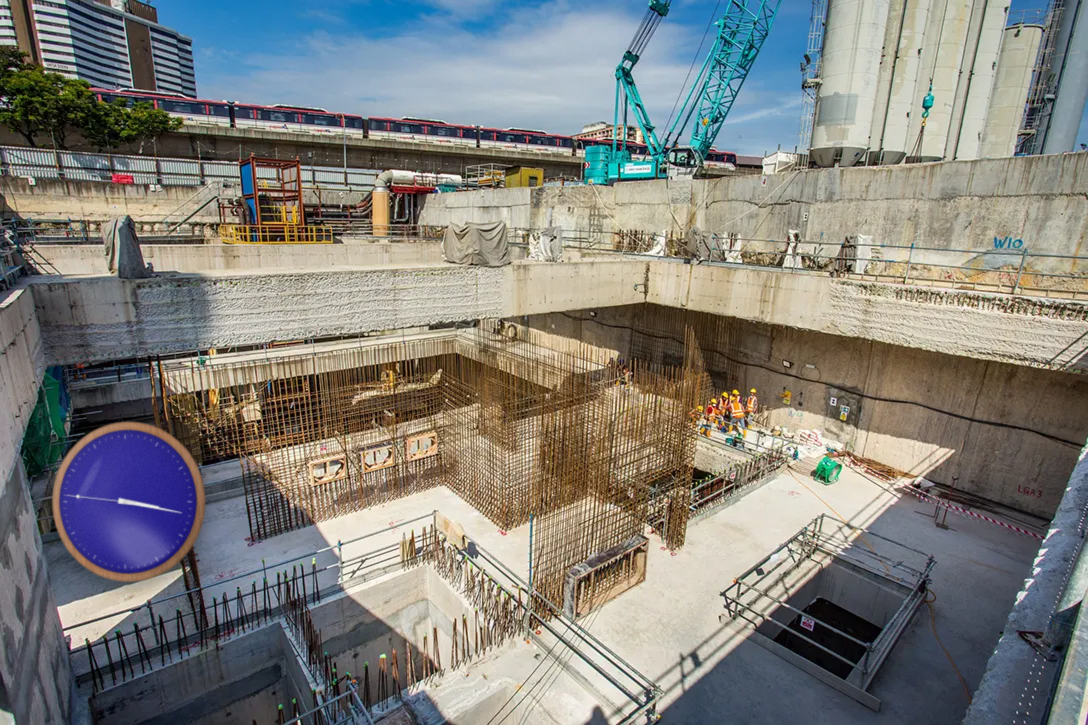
3:16:46
